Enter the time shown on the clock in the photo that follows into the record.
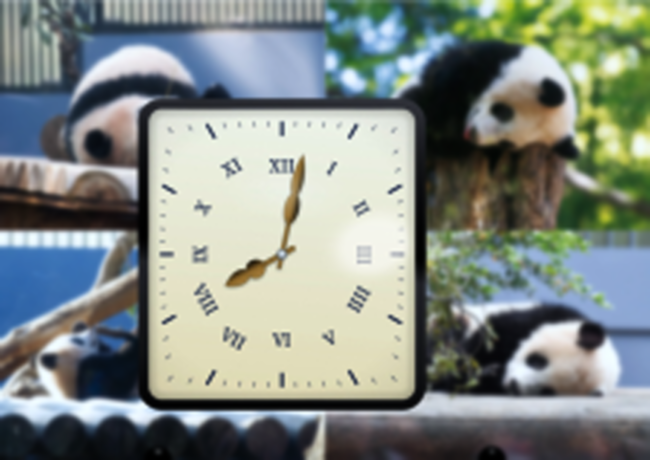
8:02
